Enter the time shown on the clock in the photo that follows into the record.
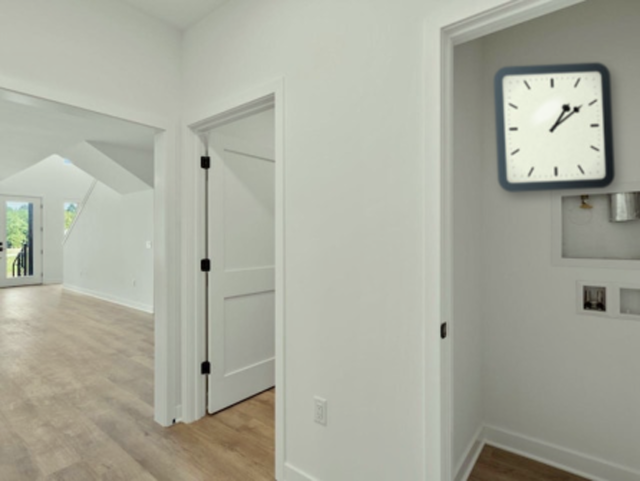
1:09
